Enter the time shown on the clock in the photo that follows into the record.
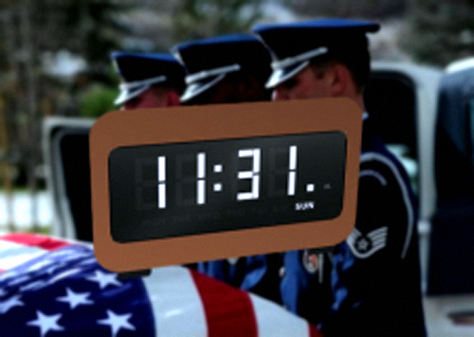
11:31
